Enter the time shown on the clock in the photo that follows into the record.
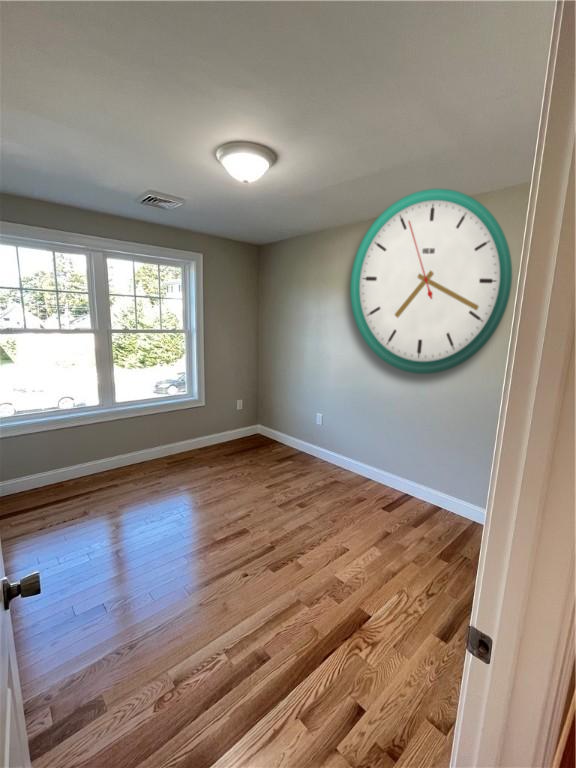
7:18:56
